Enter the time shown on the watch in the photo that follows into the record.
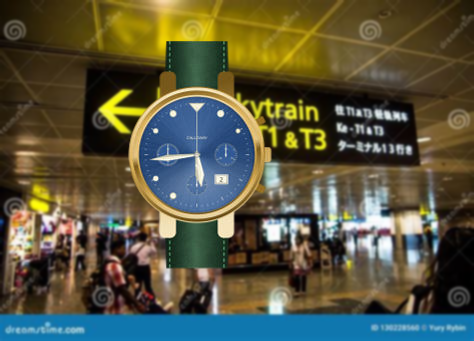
5:44
